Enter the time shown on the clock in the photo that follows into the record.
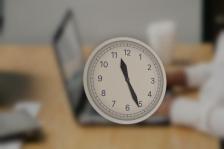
11:26
